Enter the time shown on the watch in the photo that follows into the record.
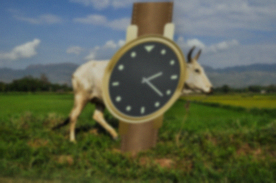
2:22
